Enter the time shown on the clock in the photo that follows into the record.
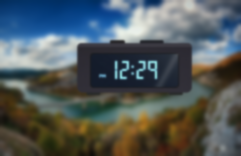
12:29
